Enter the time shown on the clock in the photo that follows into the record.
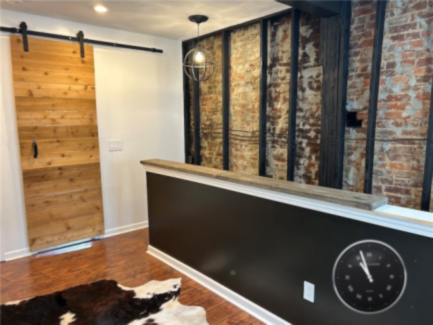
10:57
